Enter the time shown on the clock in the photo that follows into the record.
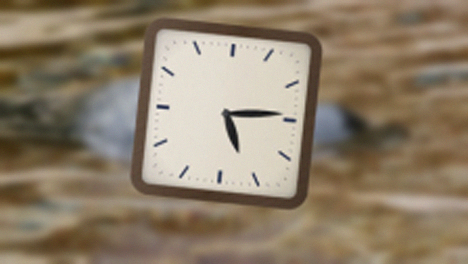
5:14
